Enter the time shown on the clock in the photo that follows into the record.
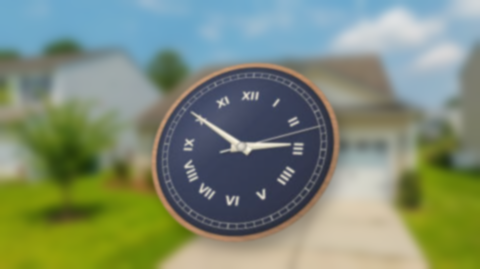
2:50:12
